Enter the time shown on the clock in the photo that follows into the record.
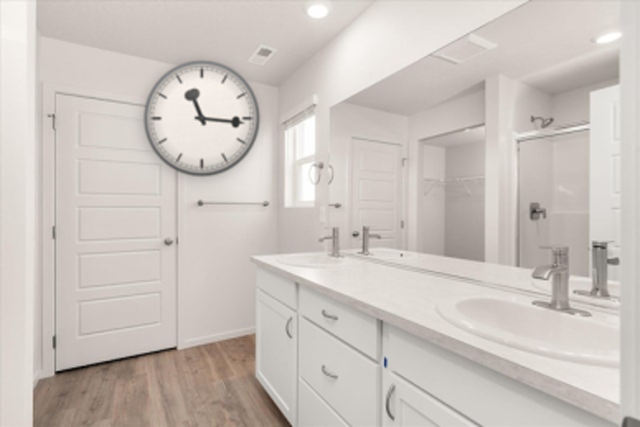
11:16
